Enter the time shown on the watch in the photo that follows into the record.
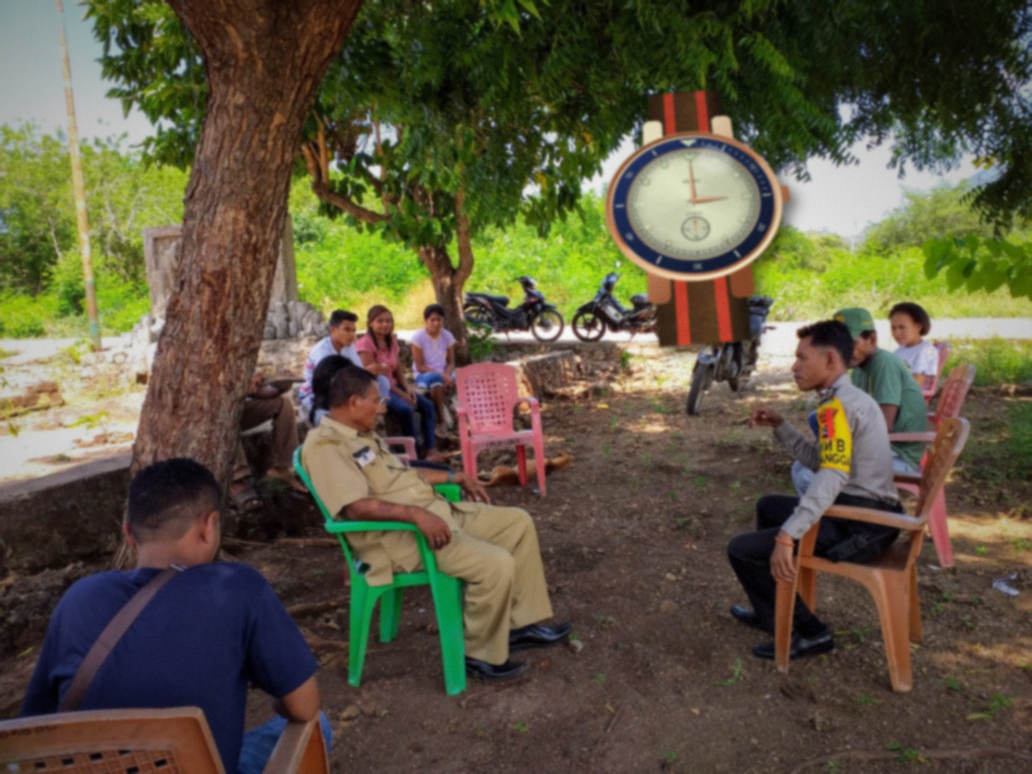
3:00
